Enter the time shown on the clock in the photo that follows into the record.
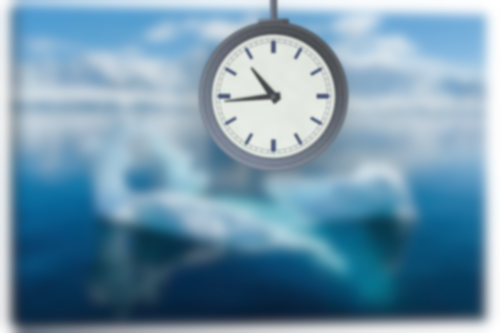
10:44
